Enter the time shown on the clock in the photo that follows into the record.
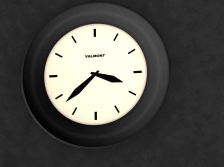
3:38
